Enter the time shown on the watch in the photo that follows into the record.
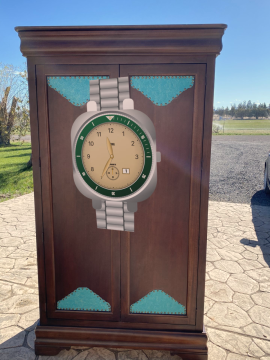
11:35
